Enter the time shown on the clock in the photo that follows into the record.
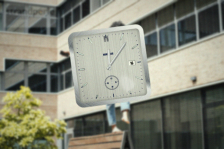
12:07
